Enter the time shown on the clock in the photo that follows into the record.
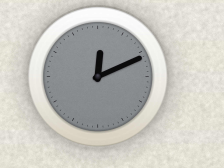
12:11
